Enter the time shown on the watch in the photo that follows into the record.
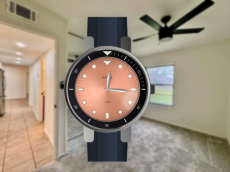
12:16
